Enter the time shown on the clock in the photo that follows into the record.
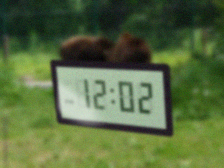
12:02
